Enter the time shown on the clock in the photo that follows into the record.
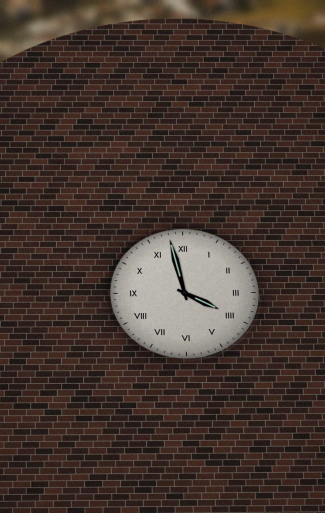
3:58
